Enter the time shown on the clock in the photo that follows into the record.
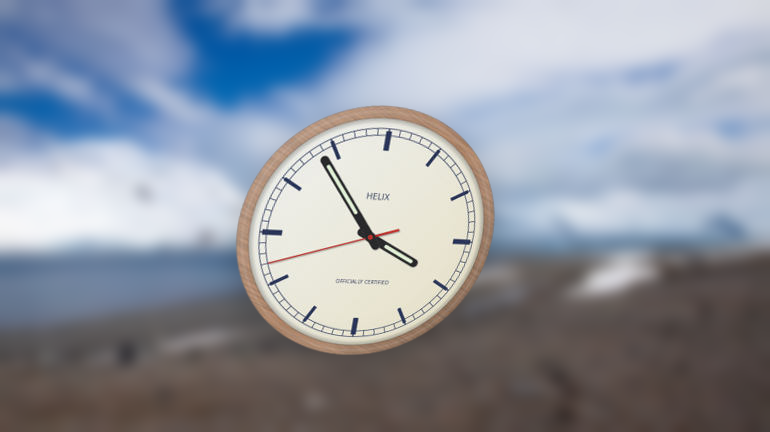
3:53:42
